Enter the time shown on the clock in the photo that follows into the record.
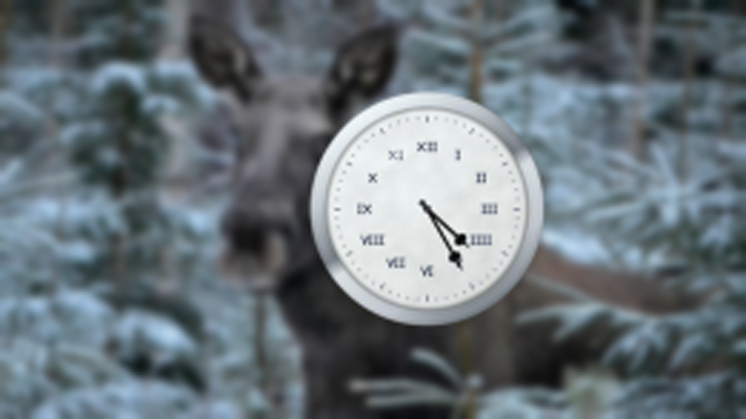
4:25
